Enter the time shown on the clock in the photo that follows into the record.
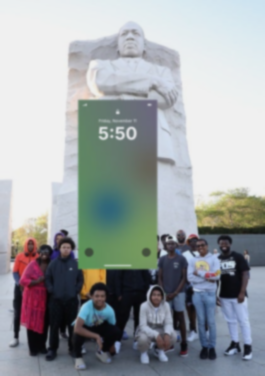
5:50
